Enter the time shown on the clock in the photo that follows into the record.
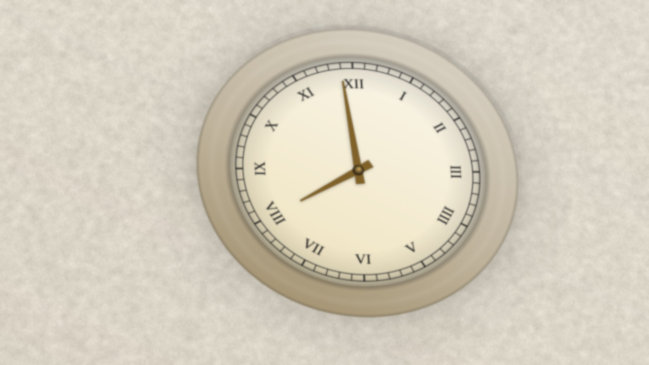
7:59
